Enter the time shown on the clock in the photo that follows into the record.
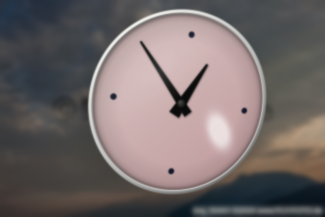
12:53
